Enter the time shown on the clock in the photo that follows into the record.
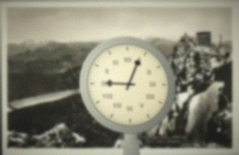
9:04
